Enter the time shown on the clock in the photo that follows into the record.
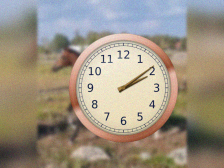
2:09
